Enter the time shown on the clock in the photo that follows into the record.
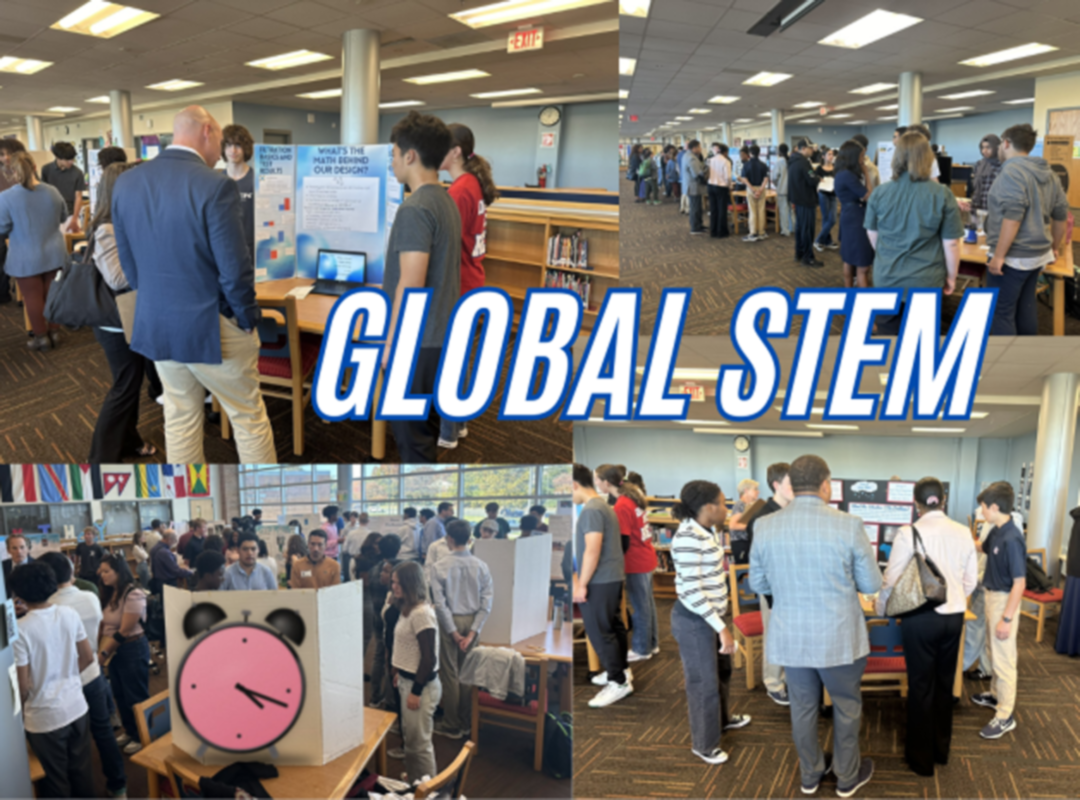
4:18
